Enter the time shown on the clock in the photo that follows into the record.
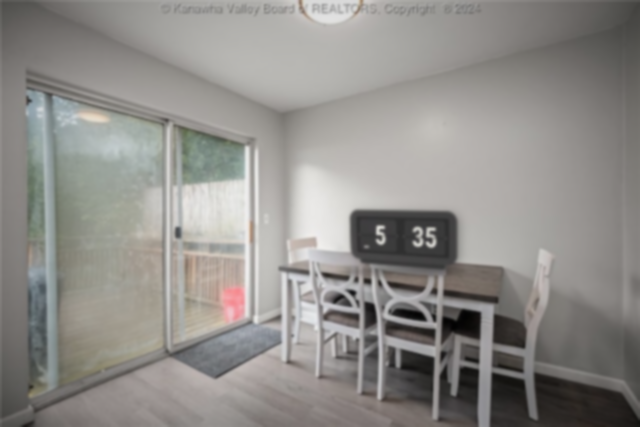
5:35
